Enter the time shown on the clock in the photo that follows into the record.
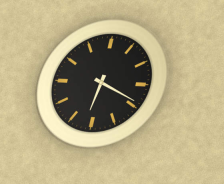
6:19
